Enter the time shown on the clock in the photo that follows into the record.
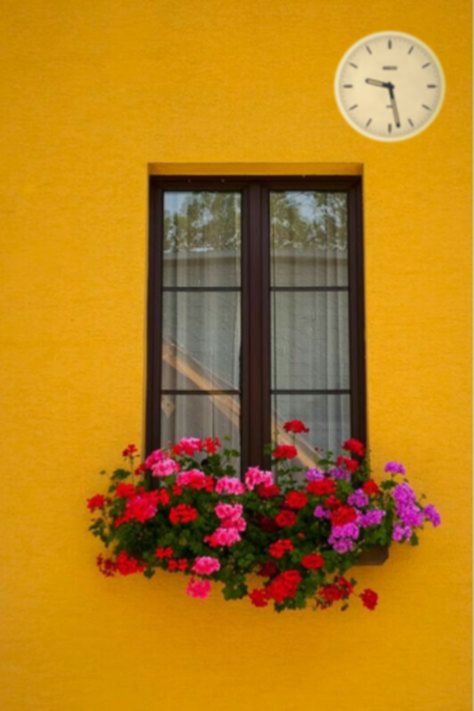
9:28
